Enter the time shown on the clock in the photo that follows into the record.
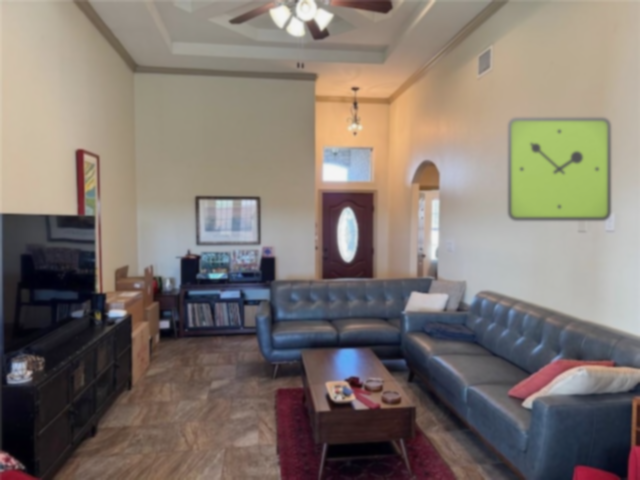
1:52
